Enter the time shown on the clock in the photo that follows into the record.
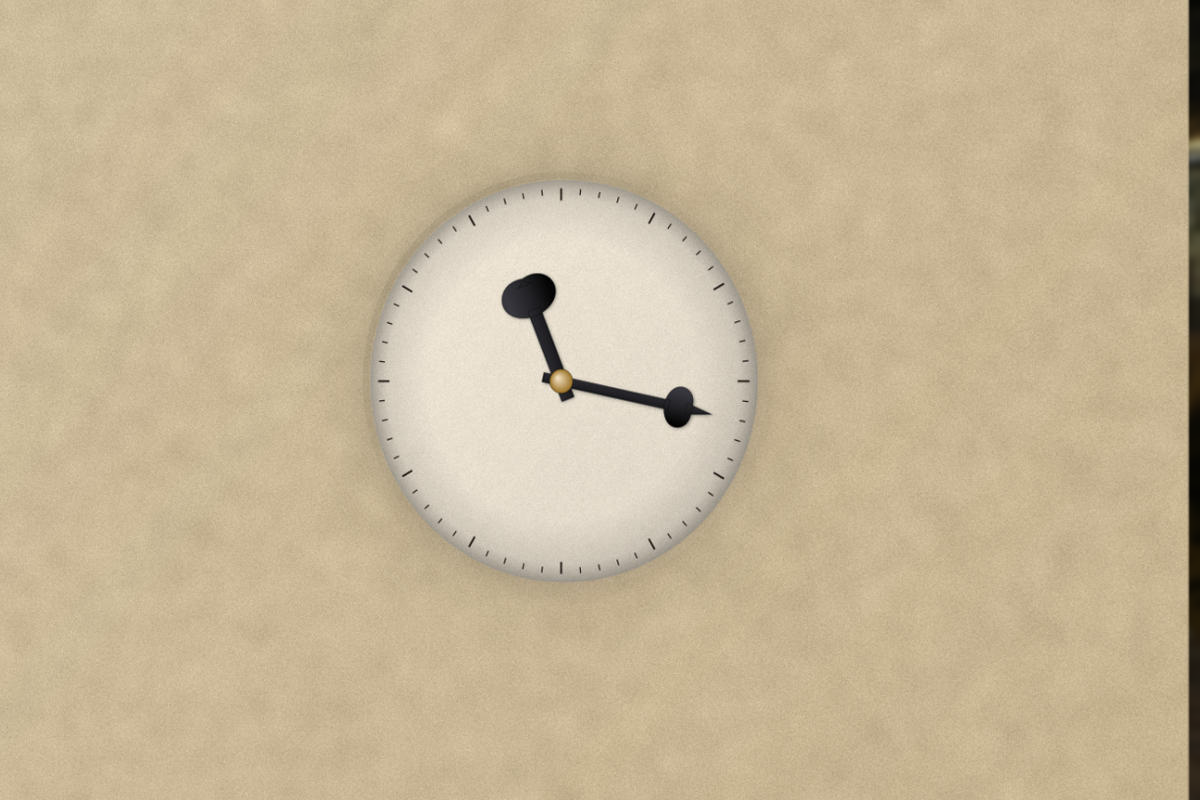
11:17
